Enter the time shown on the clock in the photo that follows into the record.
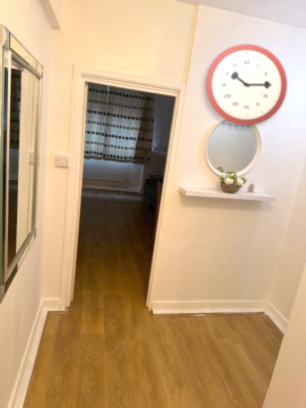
10:15
